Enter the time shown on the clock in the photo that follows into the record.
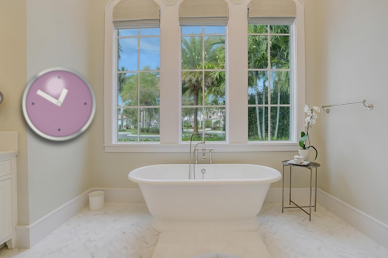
12:50
